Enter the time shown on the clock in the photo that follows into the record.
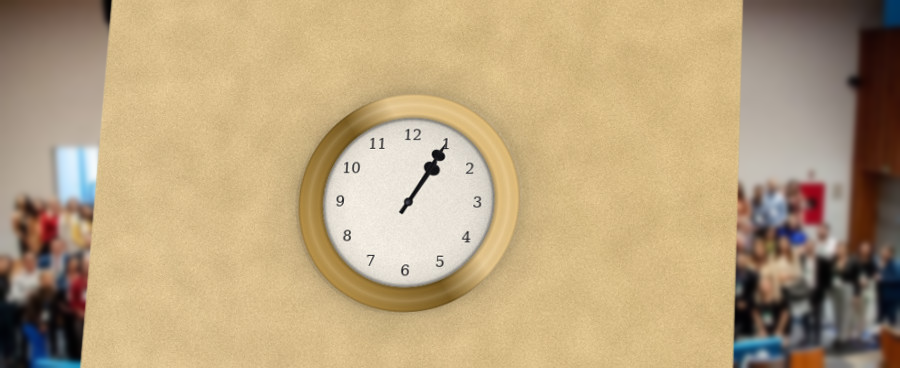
1:05
